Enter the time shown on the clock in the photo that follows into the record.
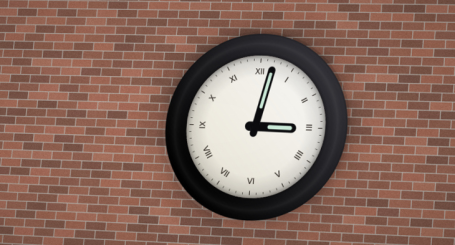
3:02
